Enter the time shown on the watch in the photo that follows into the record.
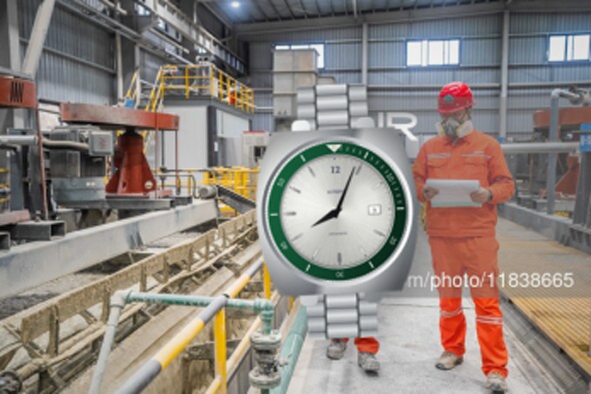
8:04
